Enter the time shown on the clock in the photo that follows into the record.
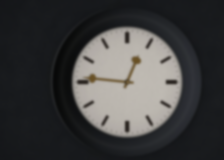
12:46
